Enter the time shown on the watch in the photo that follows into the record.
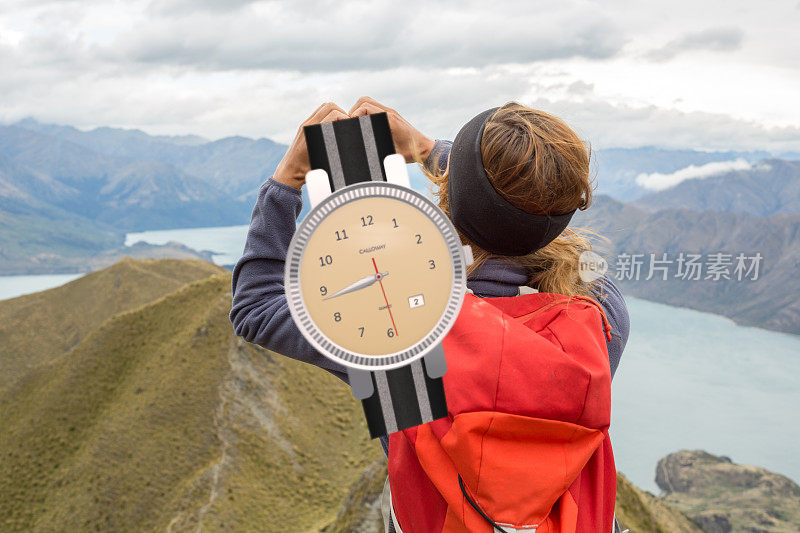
8:43:29
